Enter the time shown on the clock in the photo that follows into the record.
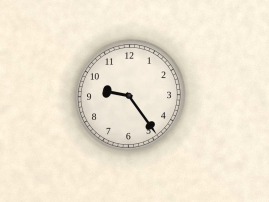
9:24
